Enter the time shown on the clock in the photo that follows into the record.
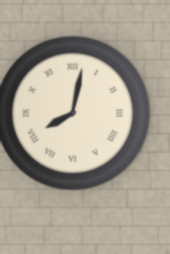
8:02
